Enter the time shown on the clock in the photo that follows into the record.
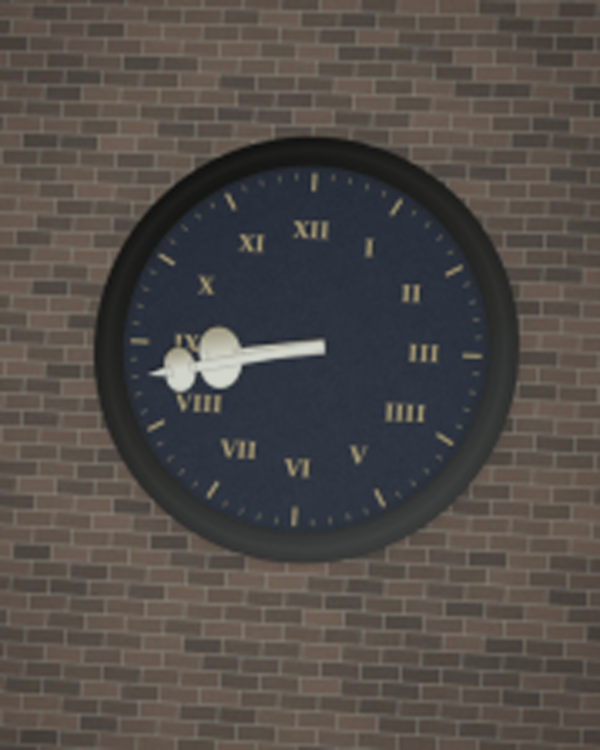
8:43
